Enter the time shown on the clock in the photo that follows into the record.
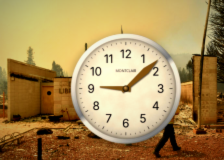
9:08
